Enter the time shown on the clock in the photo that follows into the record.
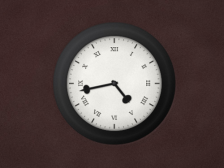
4:43
